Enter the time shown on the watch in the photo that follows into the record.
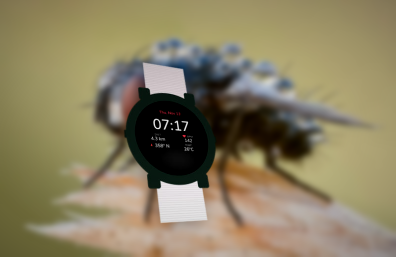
7:17
